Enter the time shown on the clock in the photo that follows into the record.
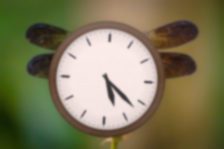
5:22
